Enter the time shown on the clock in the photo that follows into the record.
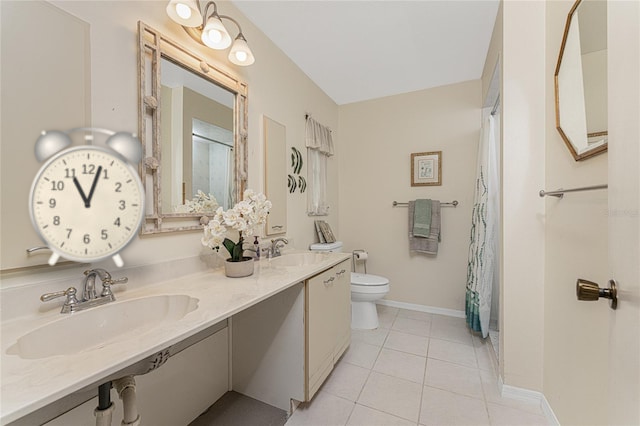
11:03
